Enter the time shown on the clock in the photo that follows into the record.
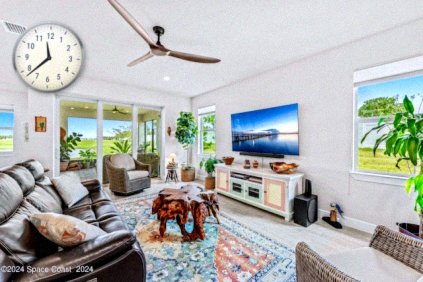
11:38
